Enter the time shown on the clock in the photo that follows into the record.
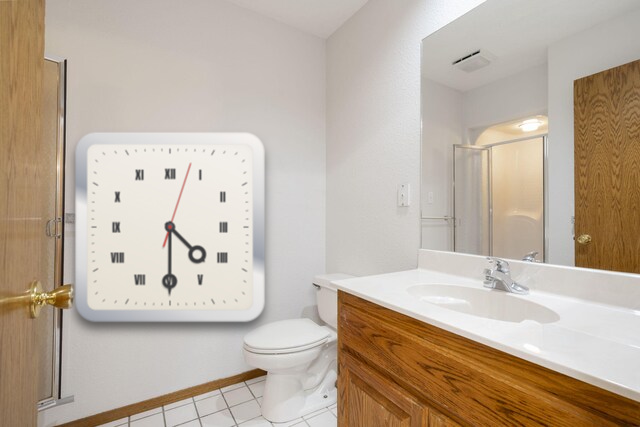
4:30:03
